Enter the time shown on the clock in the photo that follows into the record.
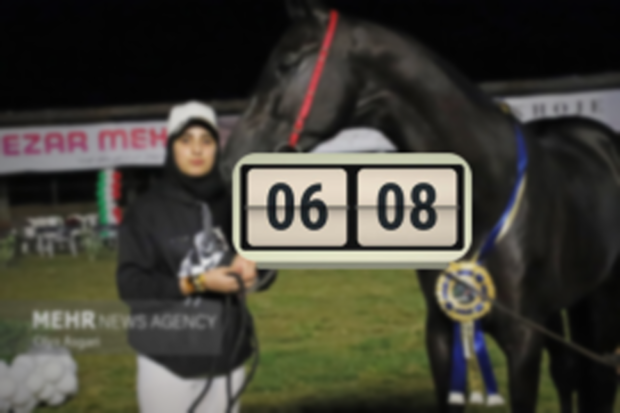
6:08
